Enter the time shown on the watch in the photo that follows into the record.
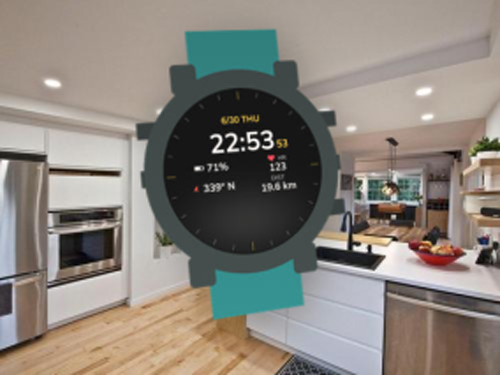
22:53
